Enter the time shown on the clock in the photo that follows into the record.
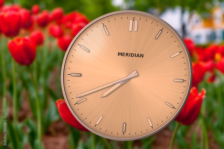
7:41
